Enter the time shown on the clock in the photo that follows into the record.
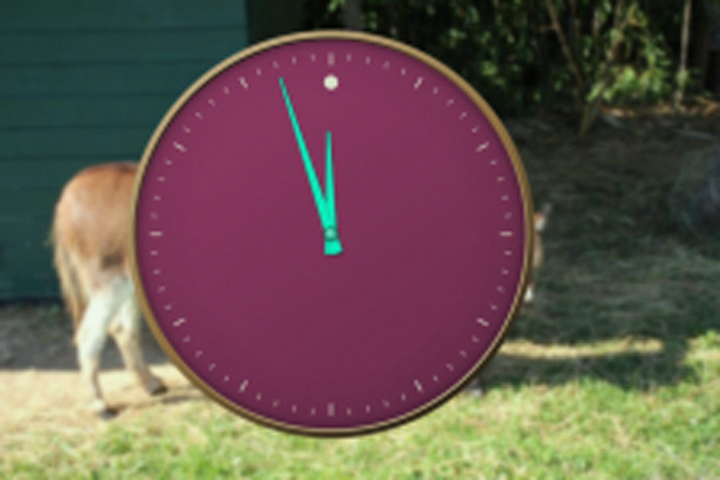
11:57
